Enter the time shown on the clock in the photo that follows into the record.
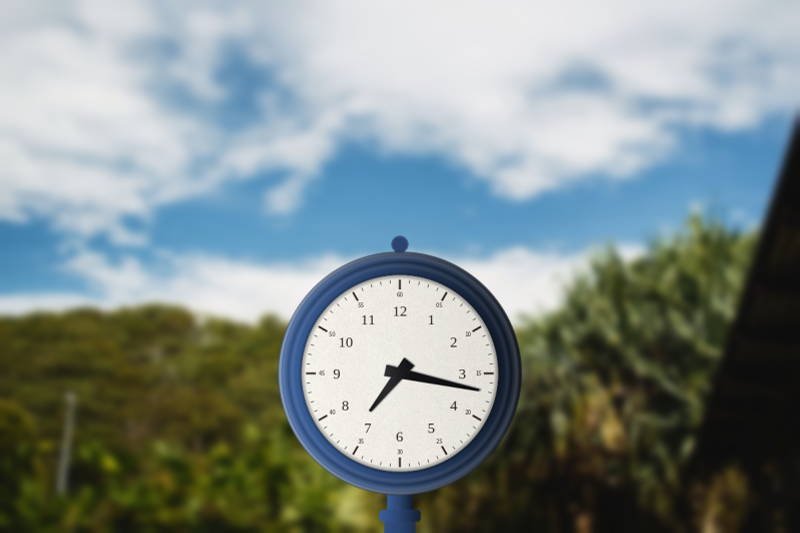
7:17
